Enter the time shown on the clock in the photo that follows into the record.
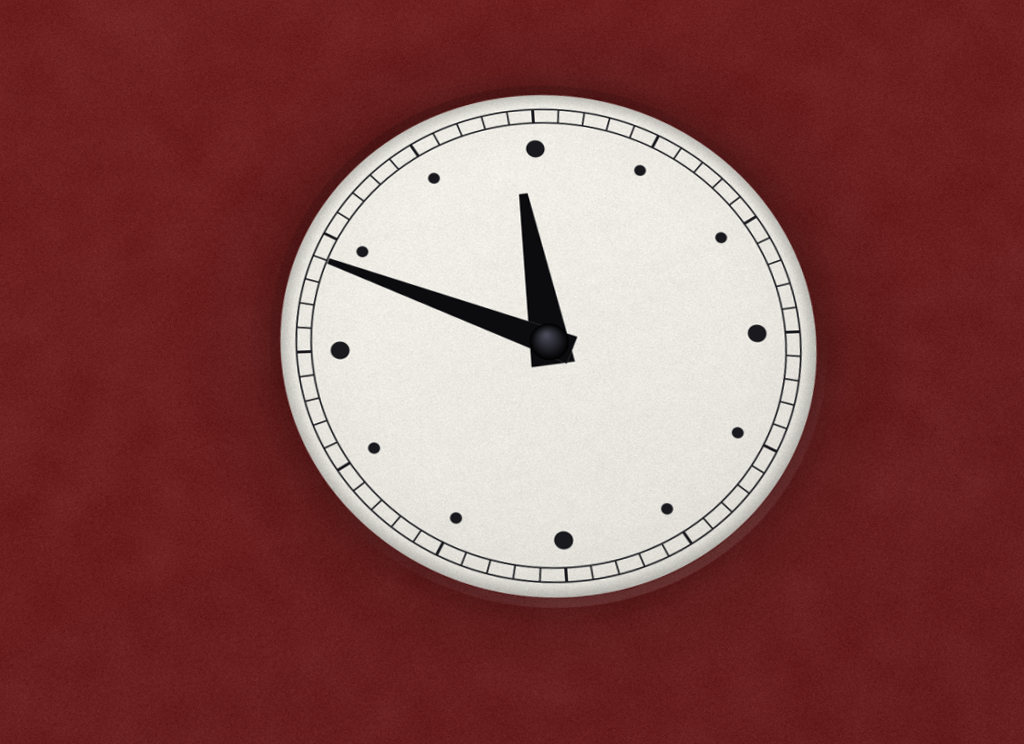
11:49
